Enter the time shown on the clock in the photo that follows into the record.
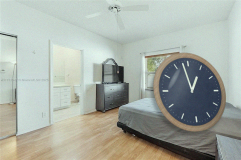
12:58
